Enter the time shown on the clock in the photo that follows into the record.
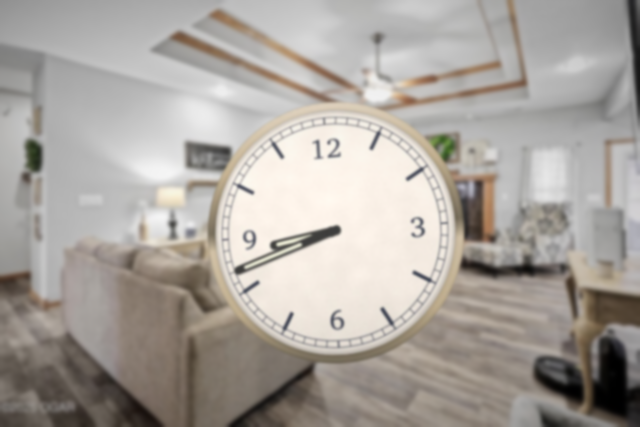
8:42
